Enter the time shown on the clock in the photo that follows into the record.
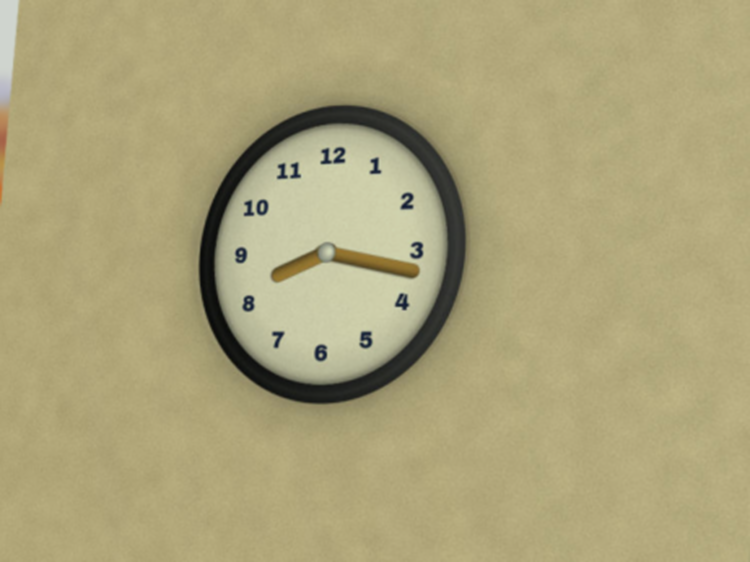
8:17
